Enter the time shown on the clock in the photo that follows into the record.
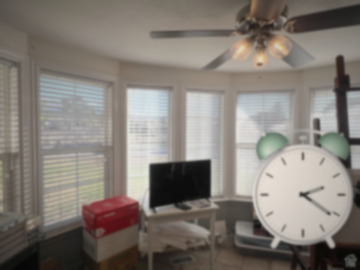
2:21
